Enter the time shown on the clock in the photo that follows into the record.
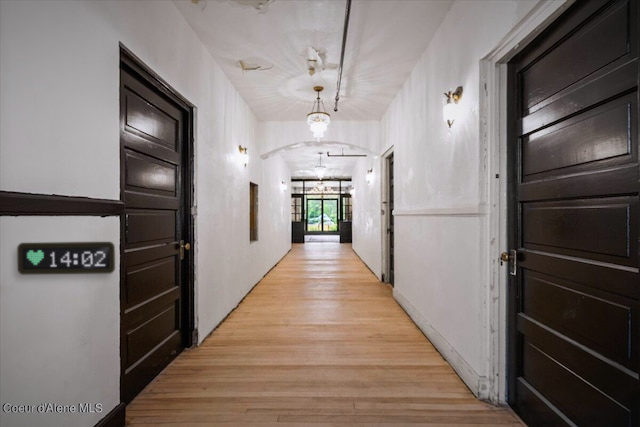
14:02
